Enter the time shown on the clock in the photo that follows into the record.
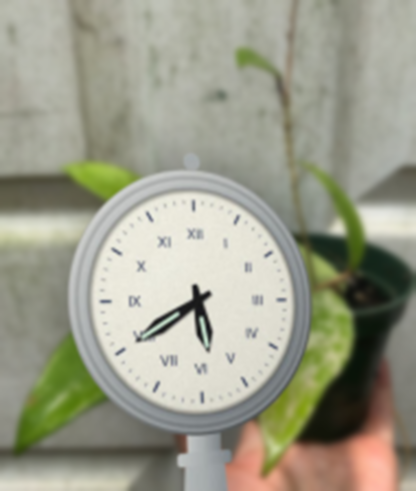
5:40
